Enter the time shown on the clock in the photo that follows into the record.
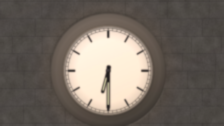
6:30
